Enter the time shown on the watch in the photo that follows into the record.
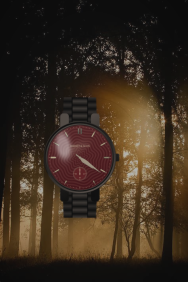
4:21
